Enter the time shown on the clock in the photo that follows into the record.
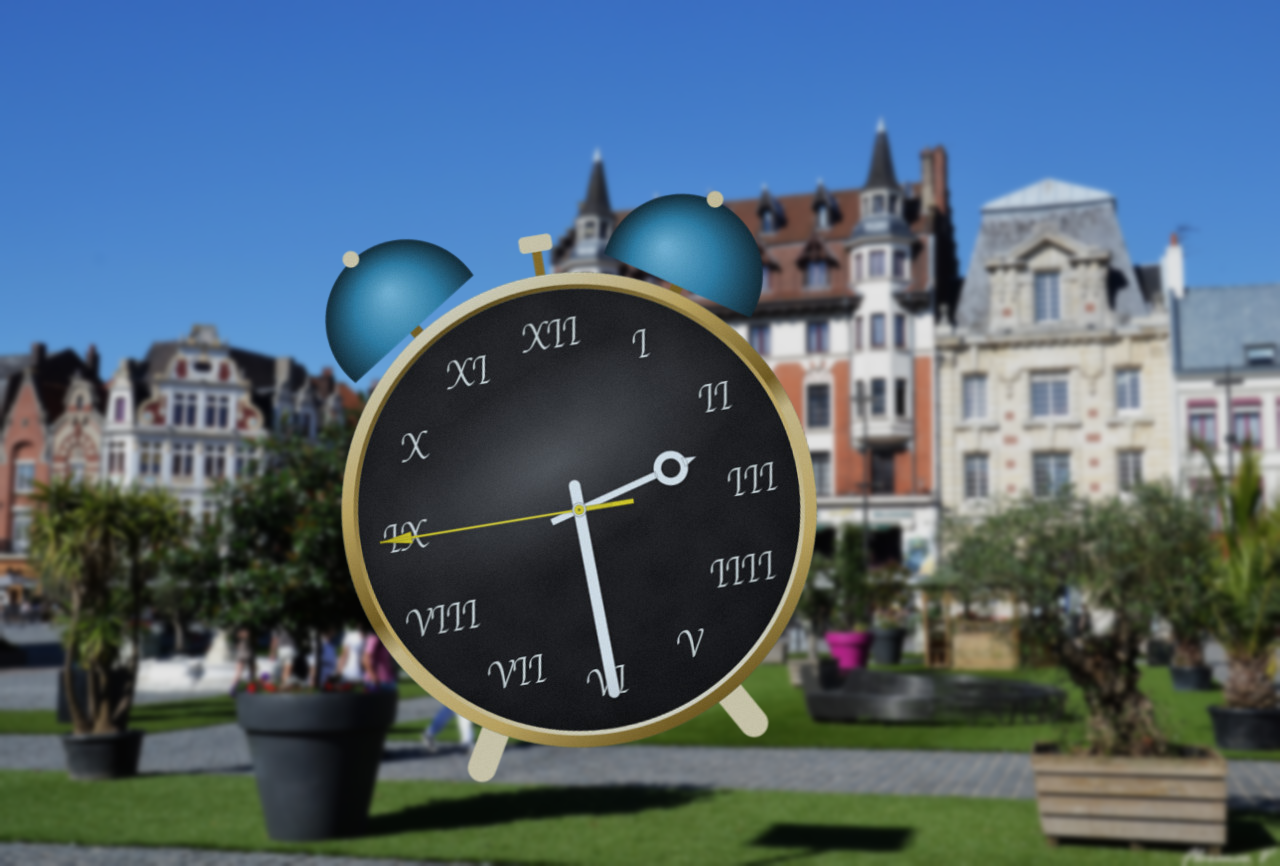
2:29:45
